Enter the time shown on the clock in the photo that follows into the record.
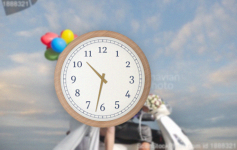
10:32
